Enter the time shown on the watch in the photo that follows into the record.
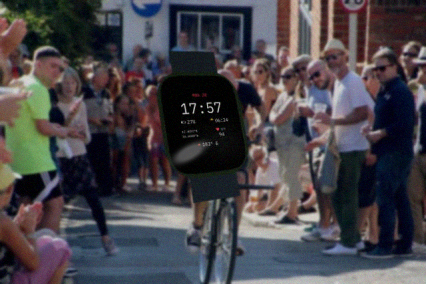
17:57
